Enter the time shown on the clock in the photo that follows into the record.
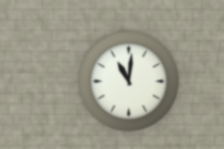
11:01
